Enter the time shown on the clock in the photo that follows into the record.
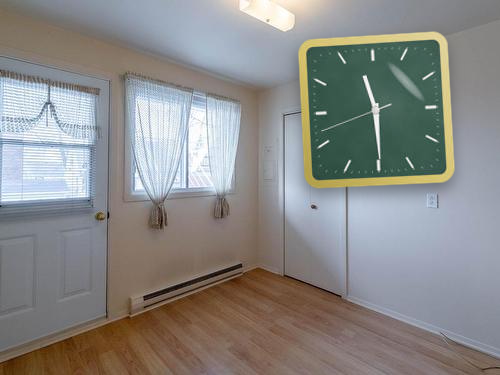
11:29:42
